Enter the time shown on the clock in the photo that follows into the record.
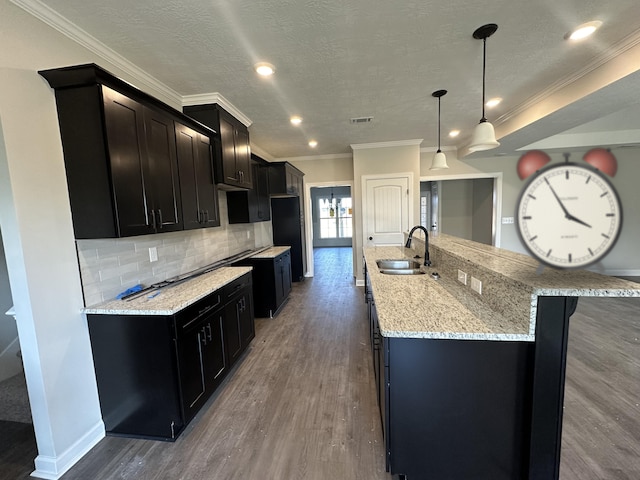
3:55
